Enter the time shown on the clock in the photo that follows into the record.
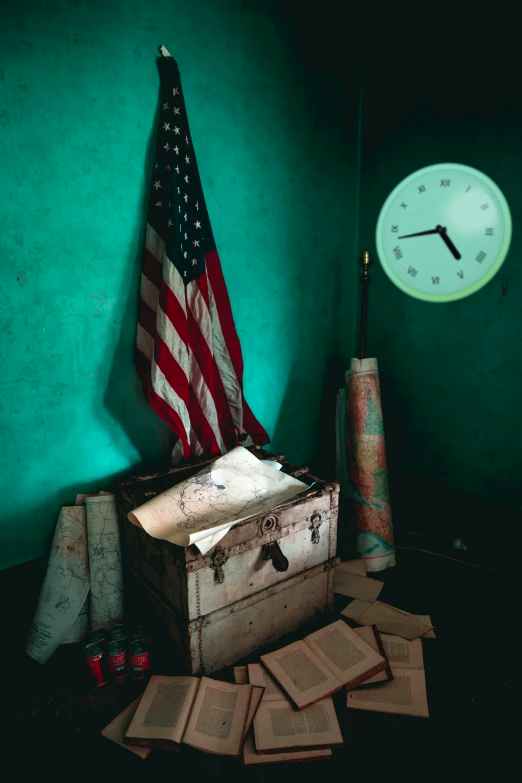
4:43
